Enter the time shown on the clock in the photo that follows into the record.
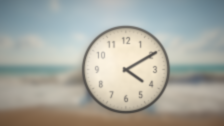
4:10
